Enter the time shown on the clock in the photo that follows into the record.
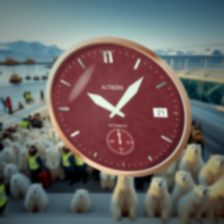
10:07
